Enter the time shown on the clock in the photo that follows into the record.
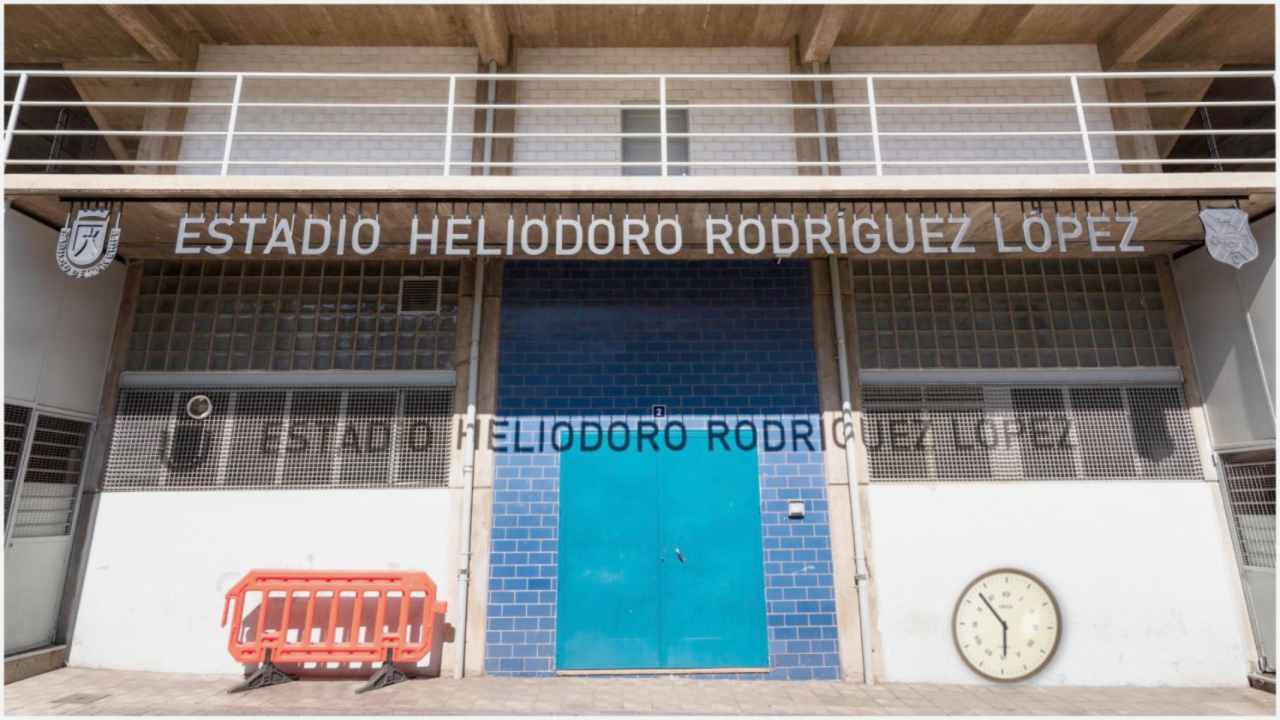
5:53
